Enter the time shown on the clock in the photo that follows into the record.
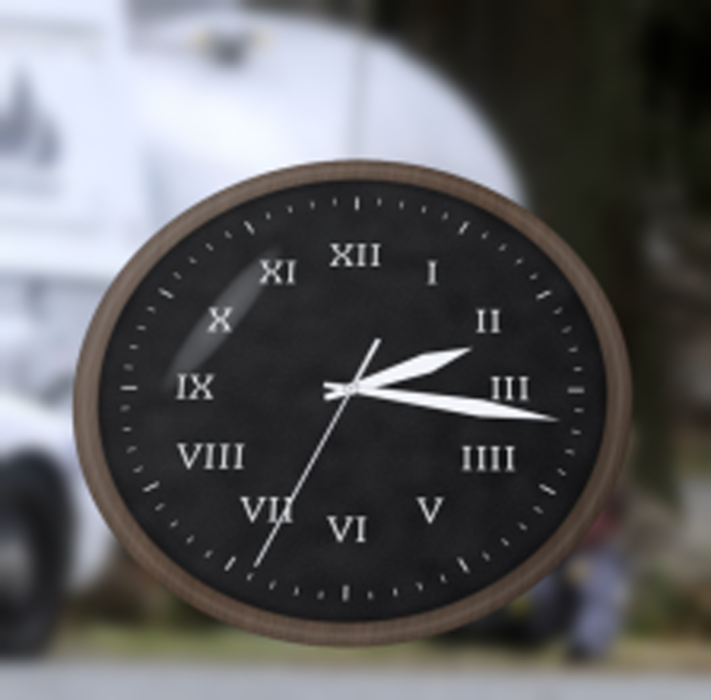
2:16:34
